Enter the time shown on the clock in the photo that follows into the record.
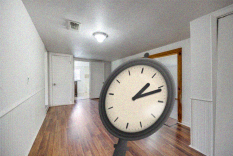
1:11
